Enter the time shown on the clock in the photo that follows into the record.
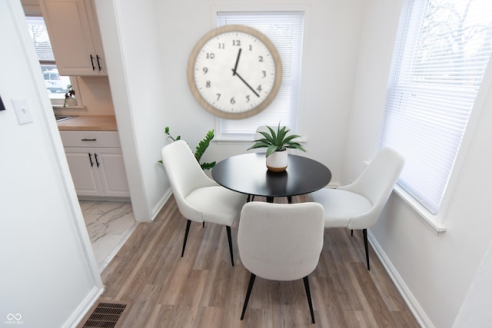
12:22
